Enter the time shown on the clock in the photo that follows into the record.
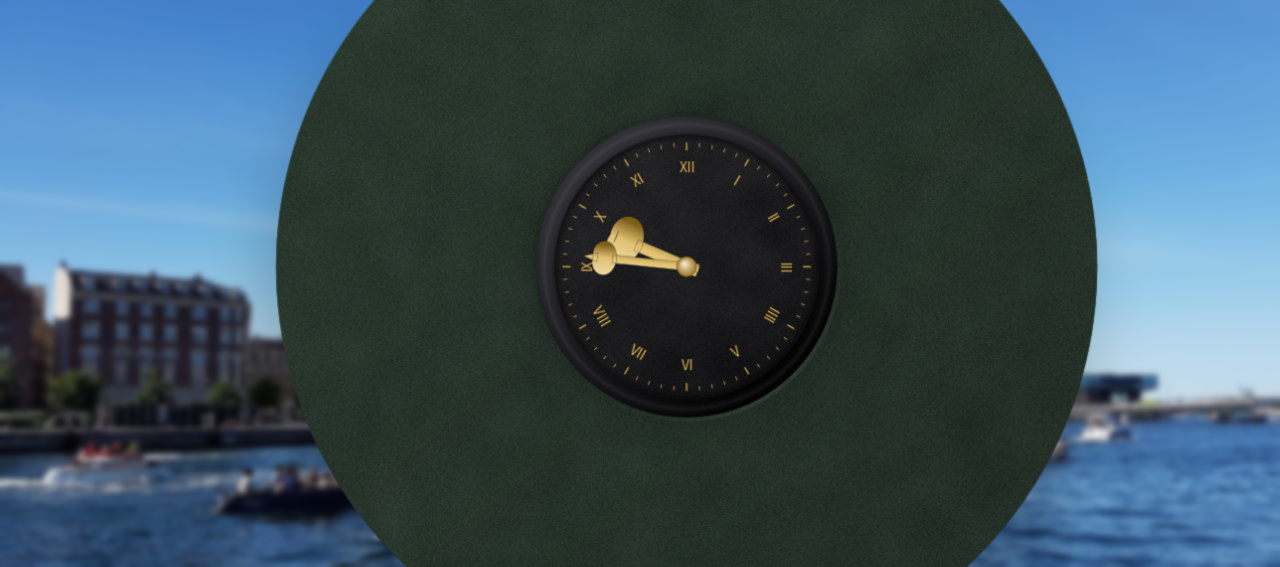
9:46
